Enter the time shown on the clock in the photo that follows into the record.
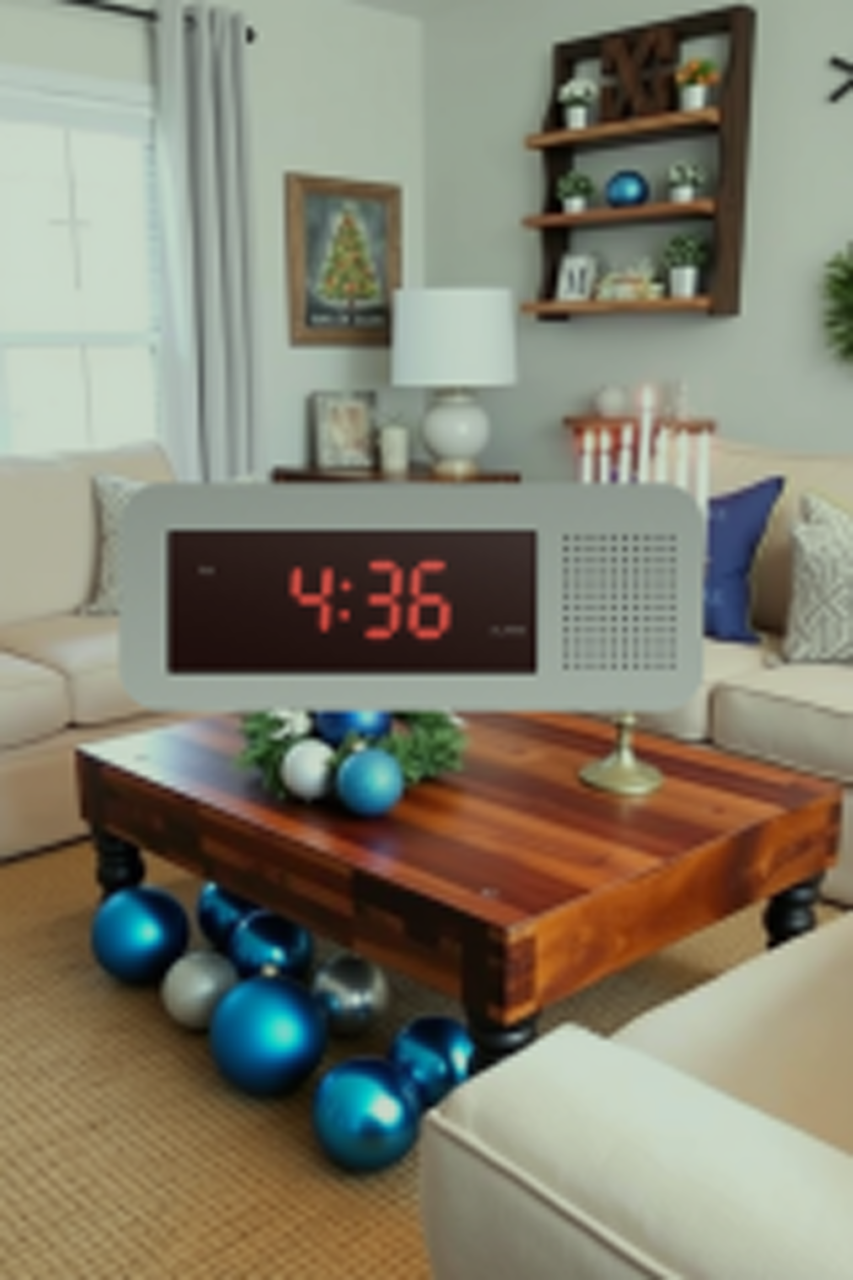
4:36
